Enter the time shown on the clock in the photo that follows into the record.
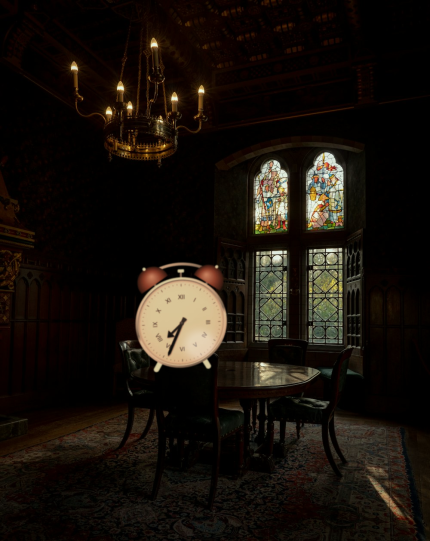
7:34
